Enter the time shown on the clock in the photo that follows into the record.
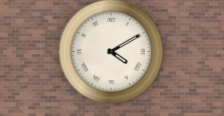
4:10
